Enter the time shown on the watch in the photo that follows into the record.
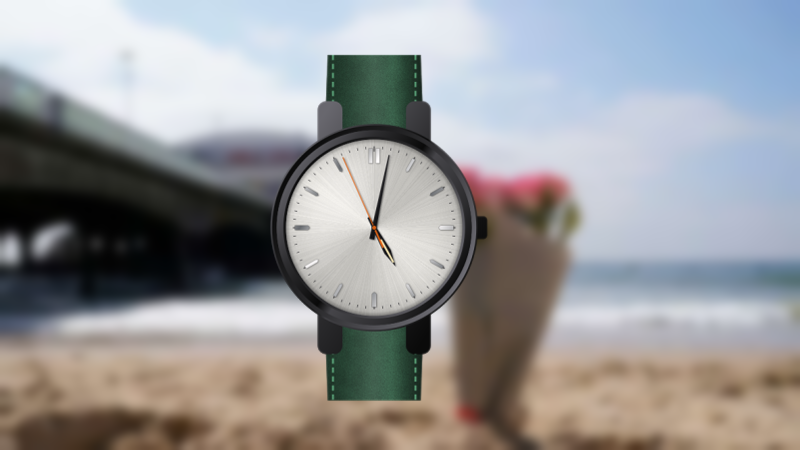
5:01:56
